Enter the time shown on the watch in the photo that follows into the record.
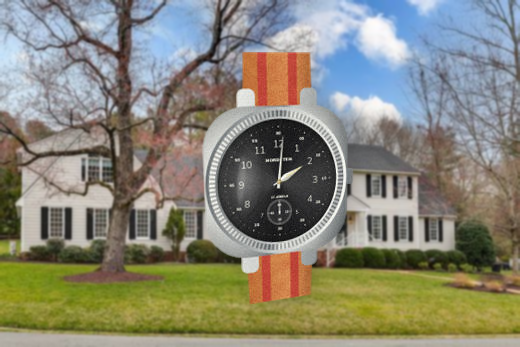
2:01
